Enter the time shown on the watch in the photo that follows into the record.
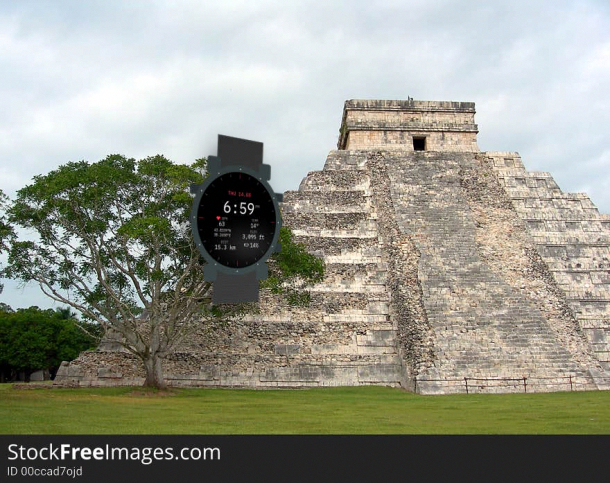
6:59
